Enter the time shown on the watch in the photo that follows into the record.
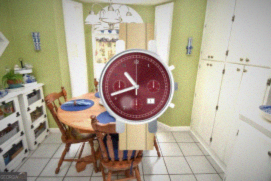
10:42
